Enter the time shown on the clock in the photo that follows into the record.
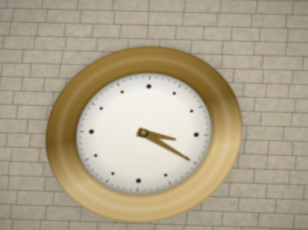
3:20
